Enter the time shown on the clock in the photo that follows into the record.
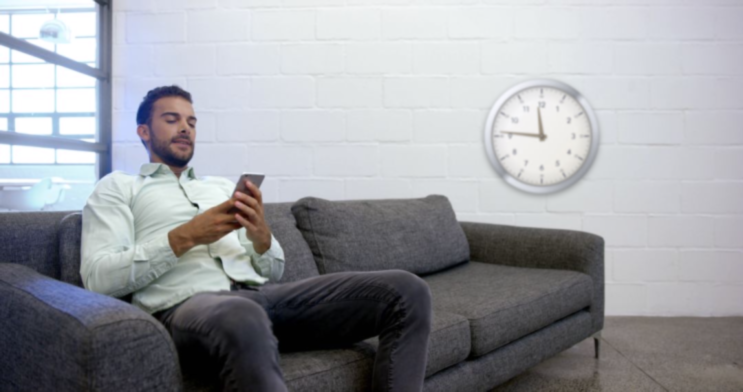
11:46
